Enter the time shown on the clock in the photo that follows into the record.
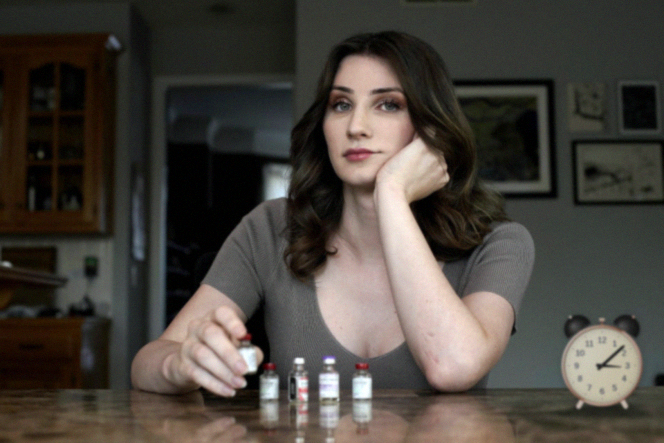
3:08
